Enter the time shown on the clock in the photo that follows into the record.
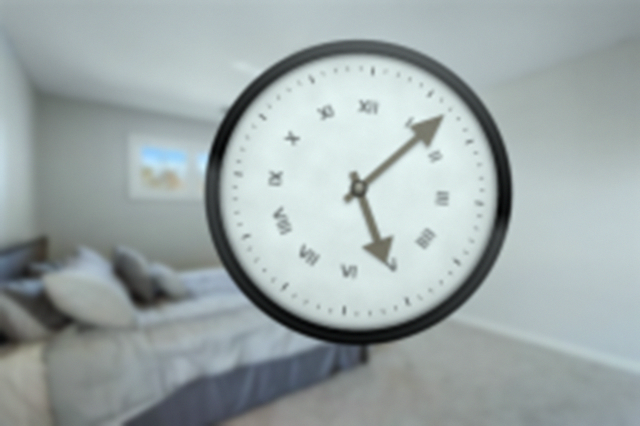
5:07
